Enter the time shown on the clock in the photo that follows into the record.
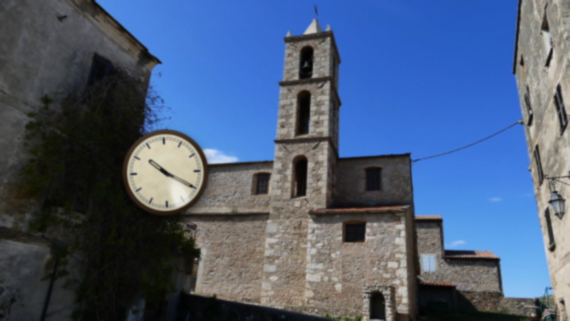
10:20
